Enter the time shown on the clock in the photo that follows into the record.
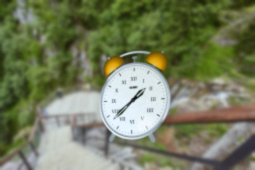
1:38
